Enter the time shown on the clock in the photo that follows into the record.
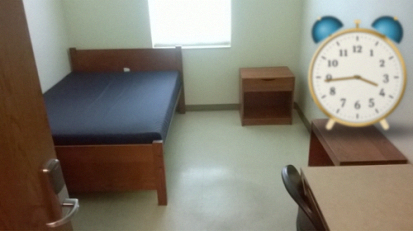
3:44
